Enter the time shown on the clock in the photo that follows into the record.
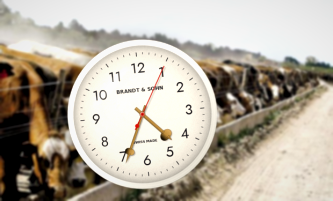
4:34:05
